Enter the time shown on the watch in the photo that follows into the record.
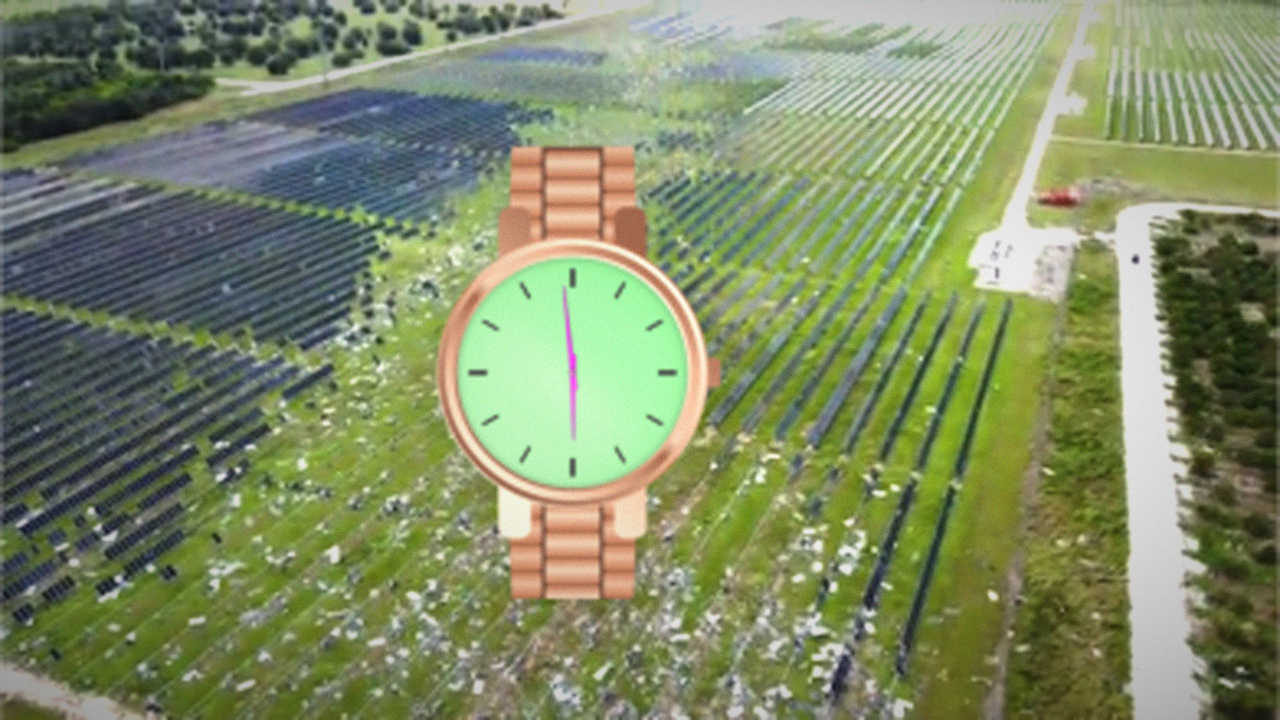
5:59
